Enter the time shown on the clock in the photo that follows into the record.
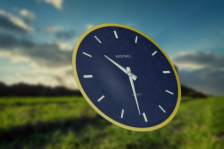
10:31
